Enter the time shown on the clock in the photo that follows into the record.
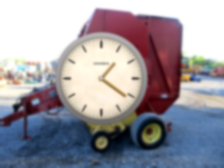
1:21
